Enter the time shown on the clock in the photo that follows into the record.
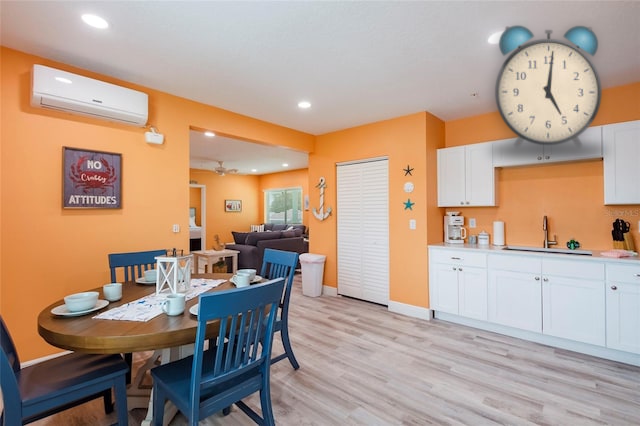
5:01
